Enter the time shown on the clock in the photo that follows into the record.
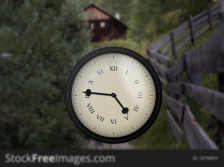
4:46
